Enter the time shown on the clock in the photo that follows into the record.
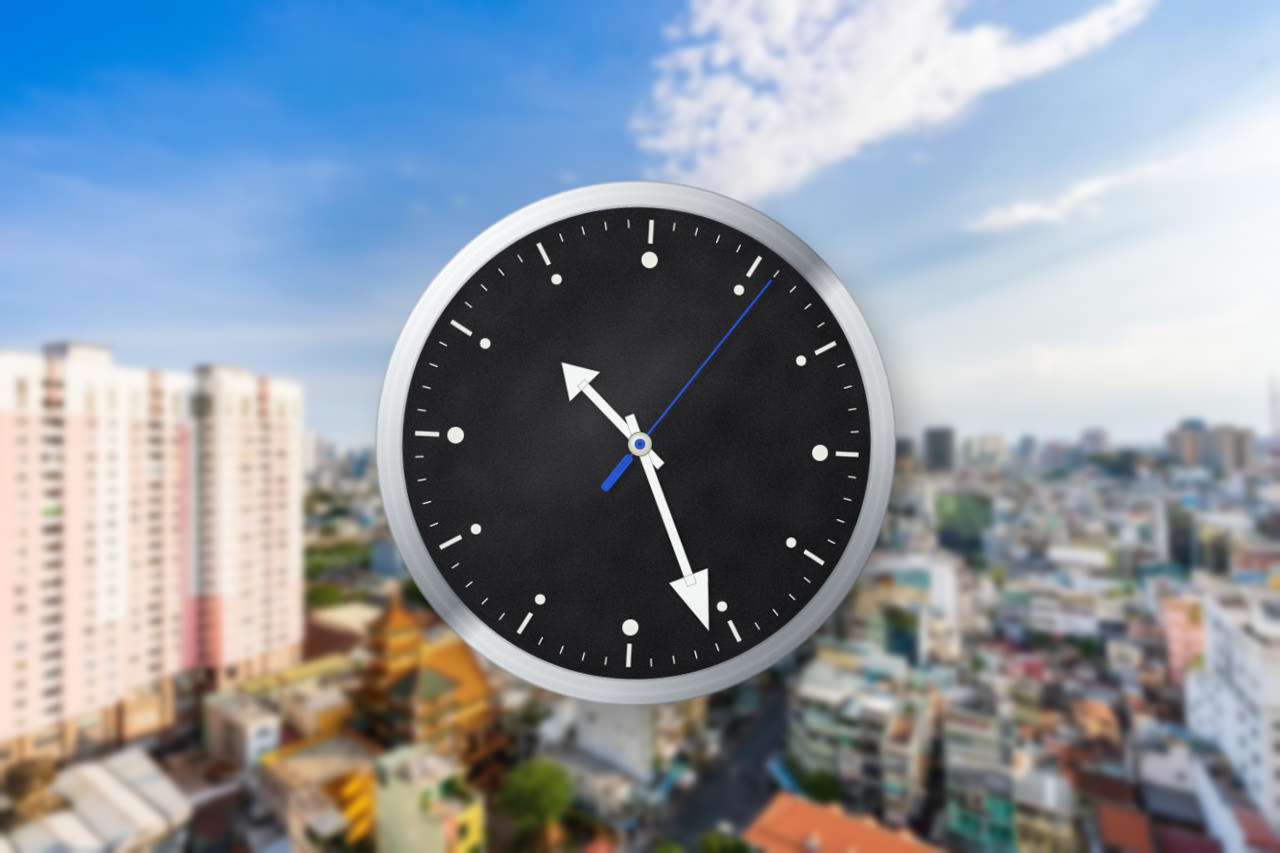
10:26:06
